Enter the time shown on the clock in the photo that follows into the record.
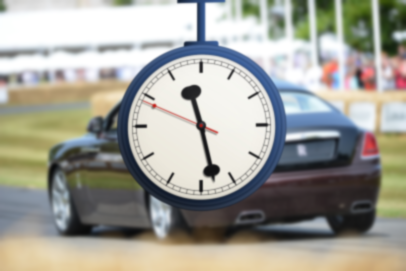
11:27:49
